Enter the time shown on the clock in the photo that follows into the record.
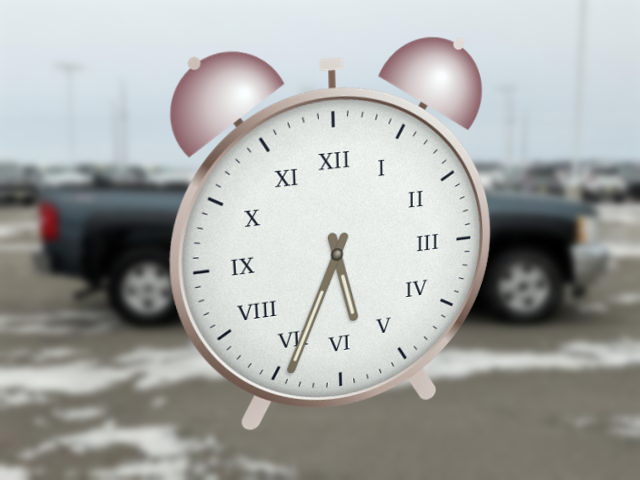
5:34
